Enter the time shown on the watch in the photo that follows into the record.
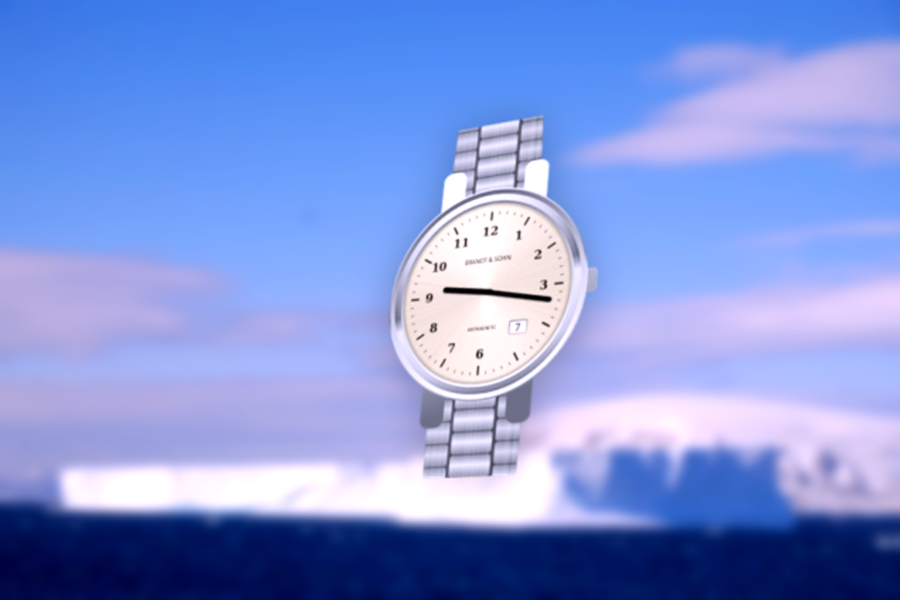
9:17
